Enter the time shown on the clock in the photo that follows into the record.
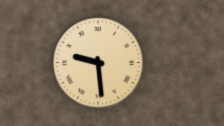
9:29
